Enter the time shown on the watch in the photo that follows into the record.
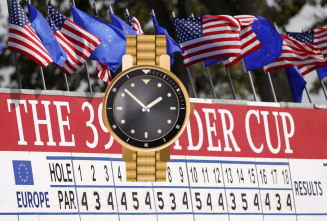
1:52
